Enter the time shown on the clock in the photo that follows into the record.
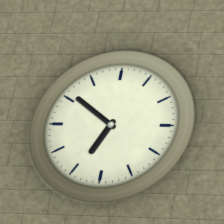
6:51
